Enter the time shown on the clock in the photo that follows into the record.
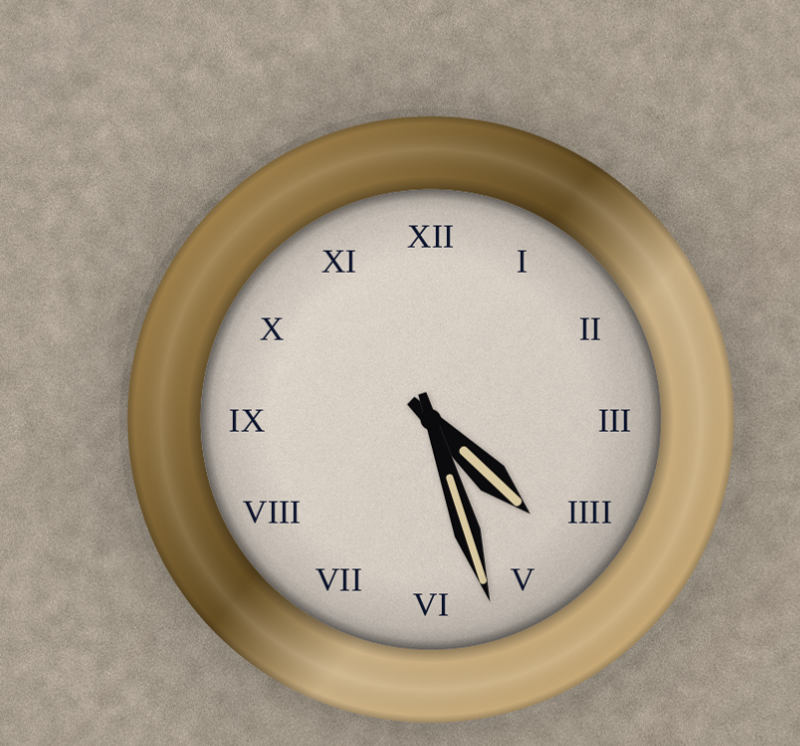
4:27
